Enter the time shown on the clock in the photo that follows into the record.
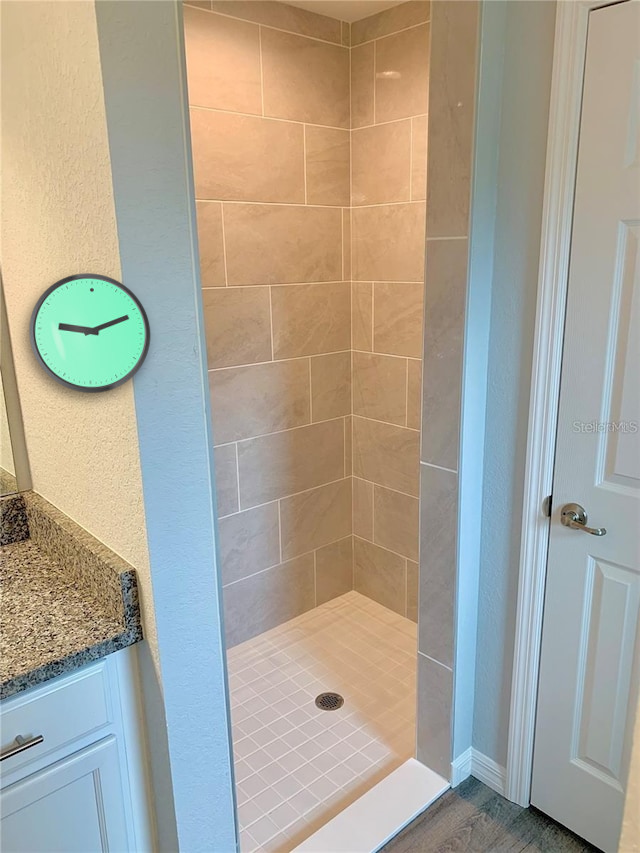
9:11
